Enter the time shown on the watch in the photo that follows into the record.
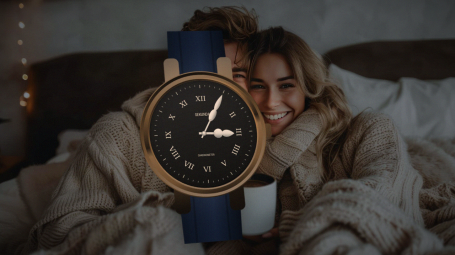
3:05
